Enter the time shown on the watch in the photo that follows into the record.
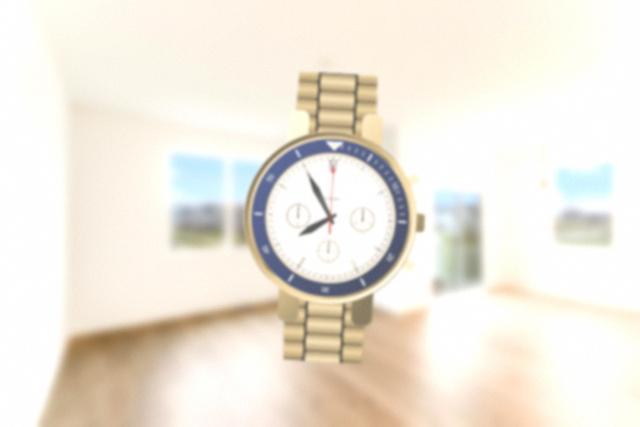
7:55
